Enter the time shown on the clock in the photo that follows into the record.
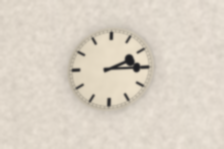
2:15
